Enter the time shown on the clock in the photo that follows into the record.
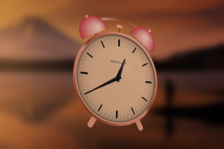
12:40
